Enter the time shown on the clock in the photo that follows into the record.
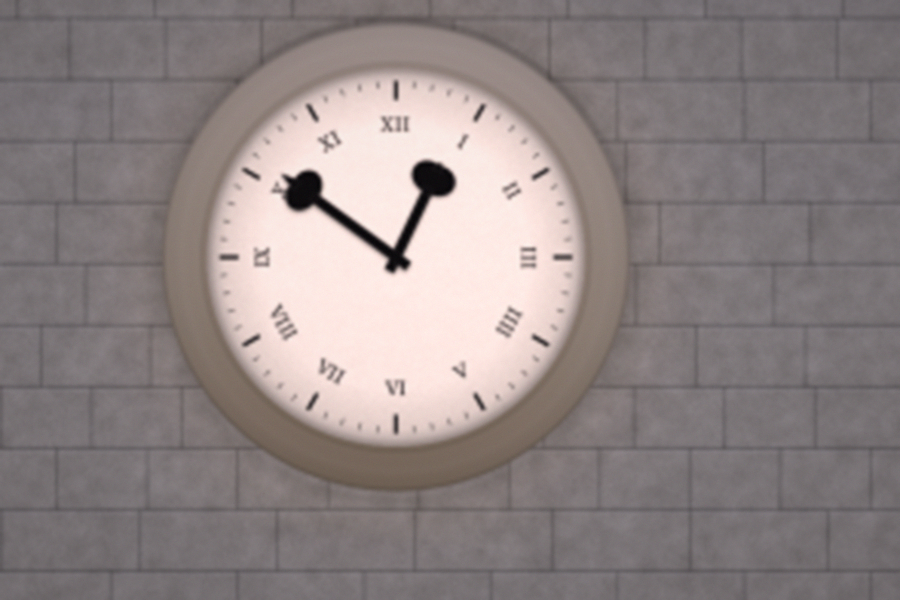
12:51
